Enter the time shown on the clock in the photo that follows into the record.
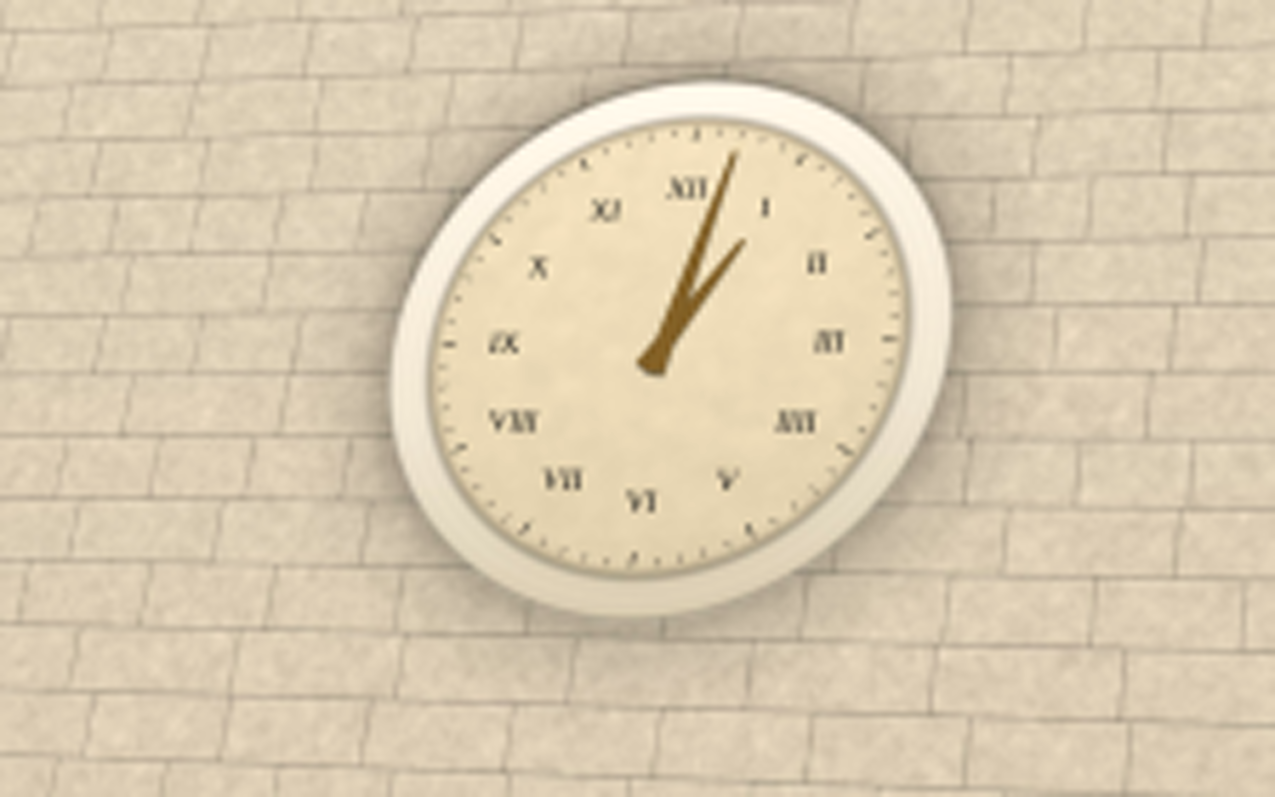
1:02
